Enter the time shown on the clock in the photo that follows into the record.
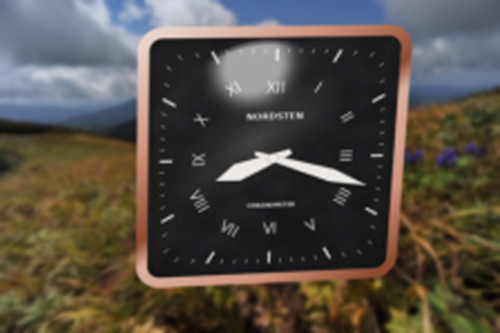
8:18
